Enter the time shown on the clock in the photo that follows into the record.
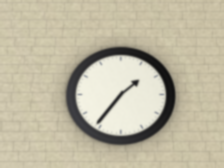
1:36
